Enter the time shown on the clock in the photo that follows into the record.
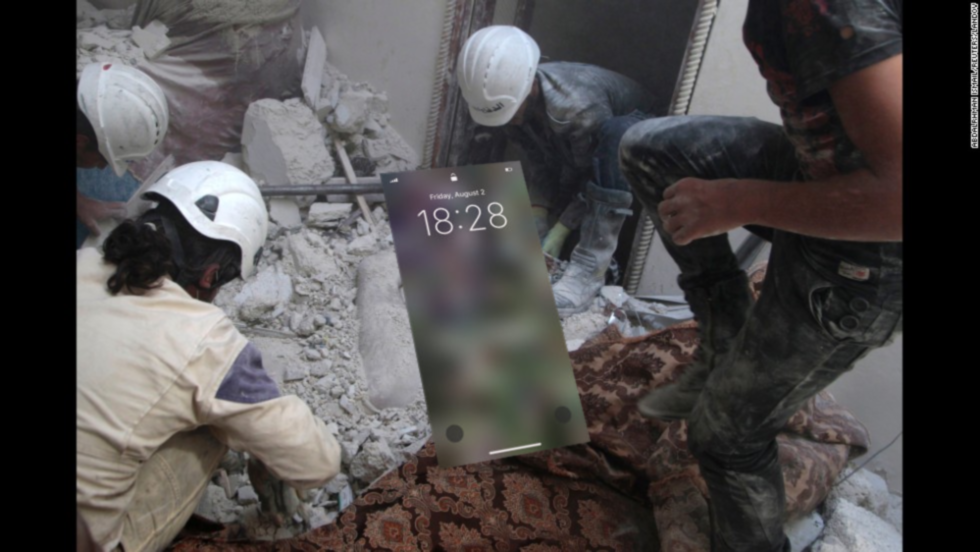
18:28
